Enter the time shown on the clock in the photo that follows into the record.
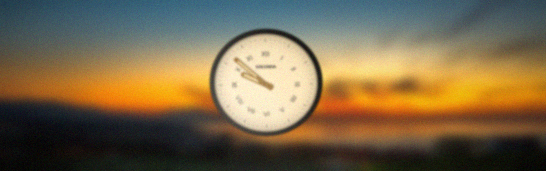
9:52
